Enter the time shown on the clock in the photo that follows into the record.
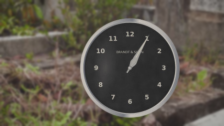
1:05
